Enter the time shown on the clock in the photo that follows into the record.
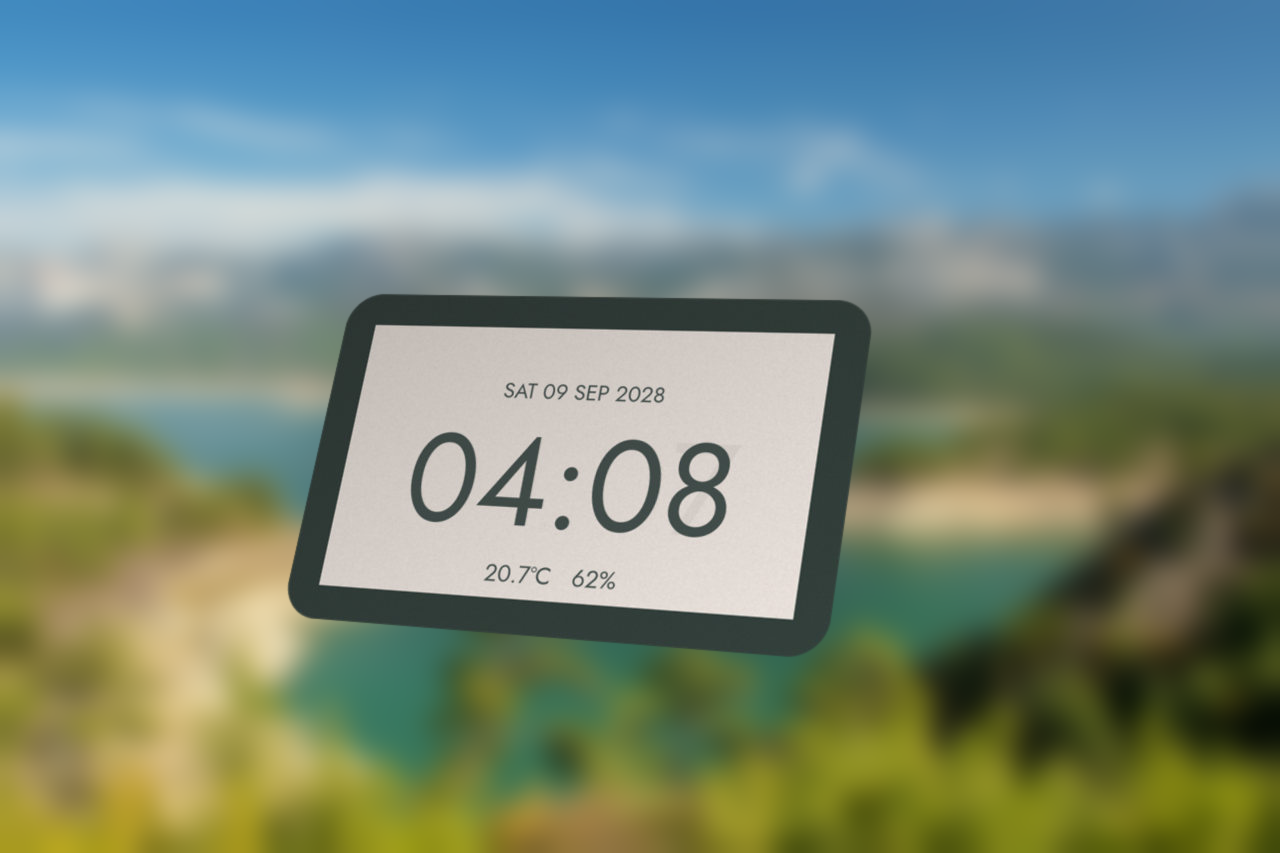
4:08
